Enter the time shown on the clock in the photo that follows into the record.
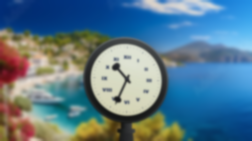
10:34
